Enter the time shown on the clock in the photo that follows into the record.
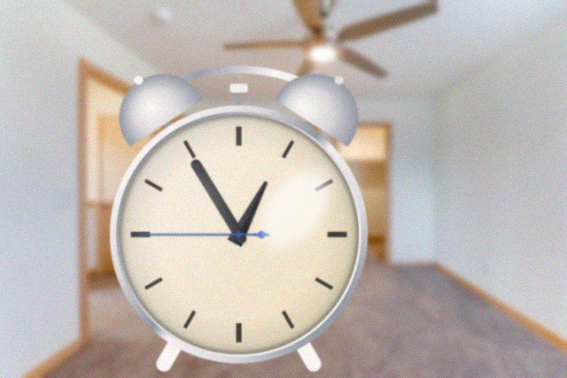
12:54:45
